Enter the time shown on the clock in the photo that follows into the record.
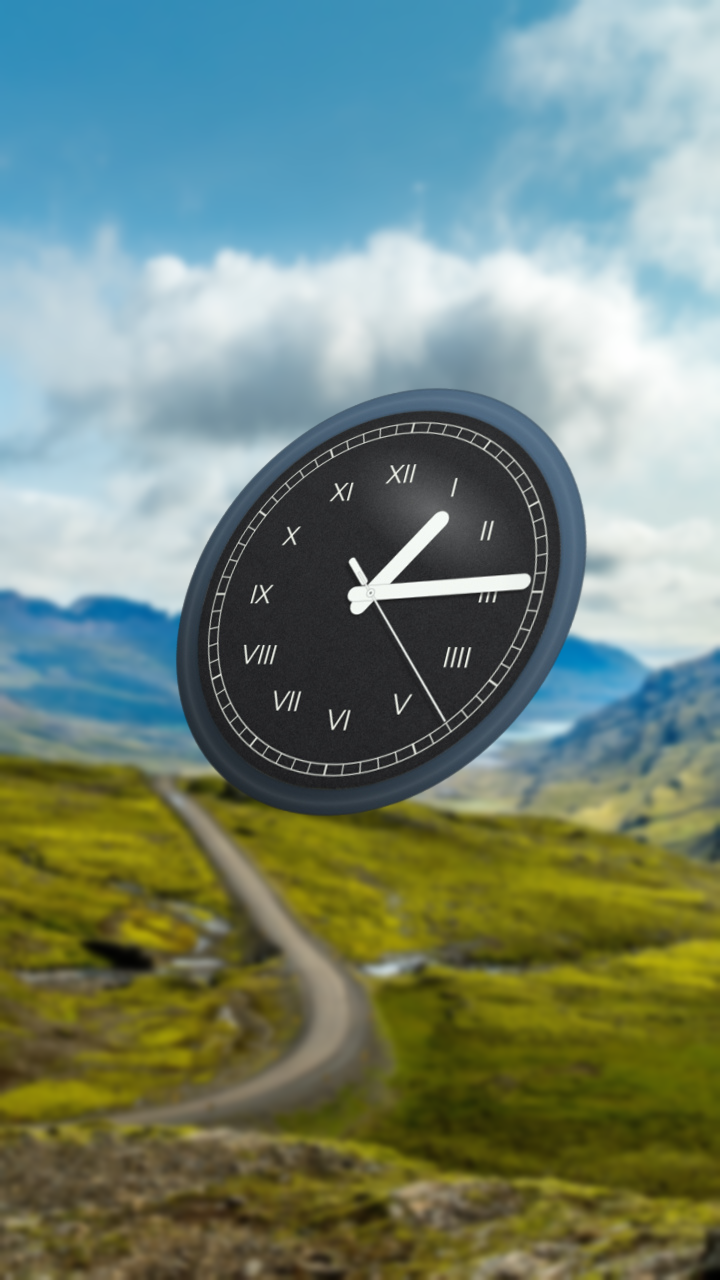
1:14:23
